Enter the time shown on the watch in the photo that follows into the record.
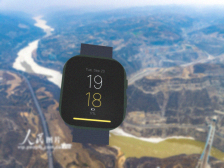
19:18
